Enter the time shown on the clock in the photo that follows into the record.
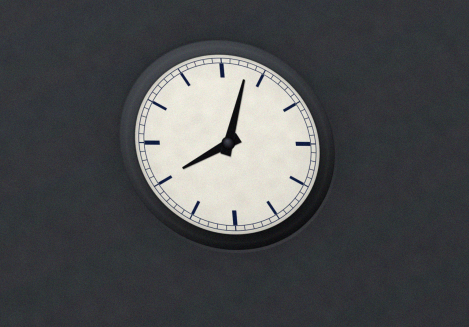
8:03
